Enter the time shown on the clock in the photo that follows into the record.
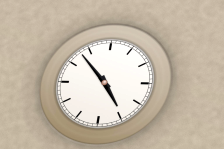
4:53
